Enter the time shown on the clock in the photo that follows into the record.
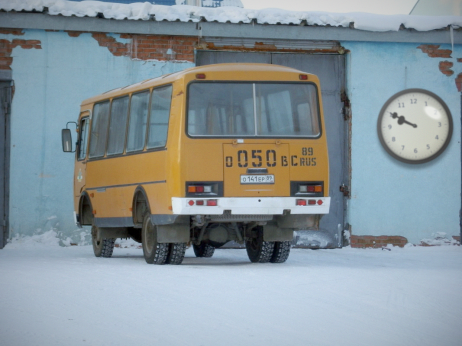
9:50
